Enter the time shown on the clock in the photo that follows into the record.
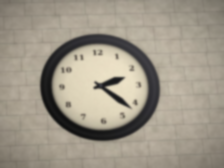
2:22
